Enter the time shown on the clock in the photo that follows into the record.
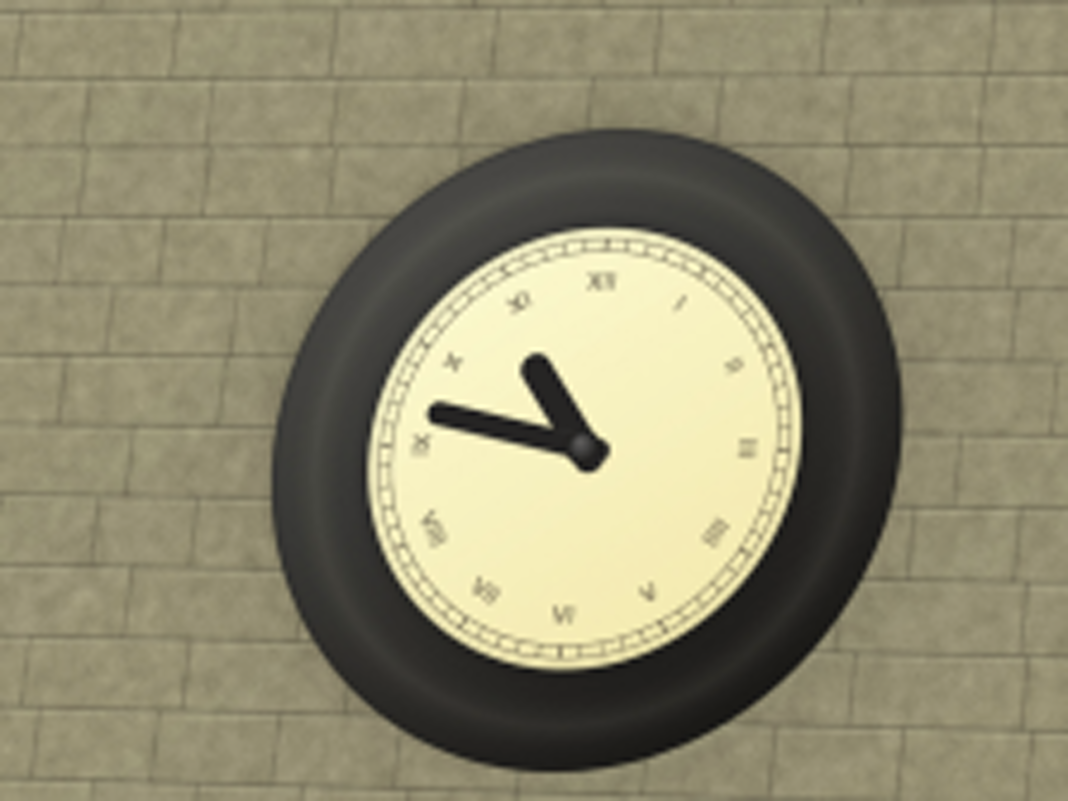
10:47
